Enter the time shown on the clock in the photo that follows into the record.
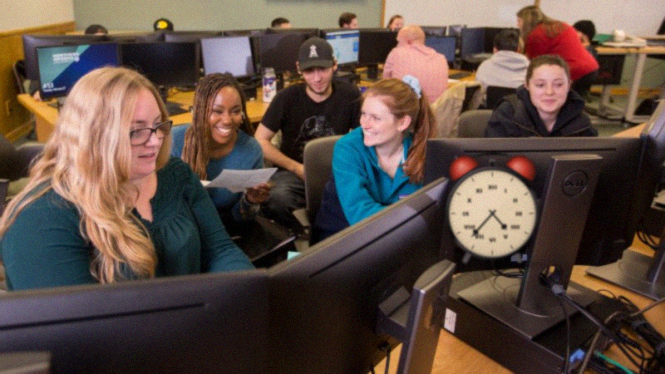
4:37
